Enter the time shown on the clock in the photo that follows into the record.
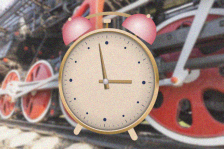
2:58
